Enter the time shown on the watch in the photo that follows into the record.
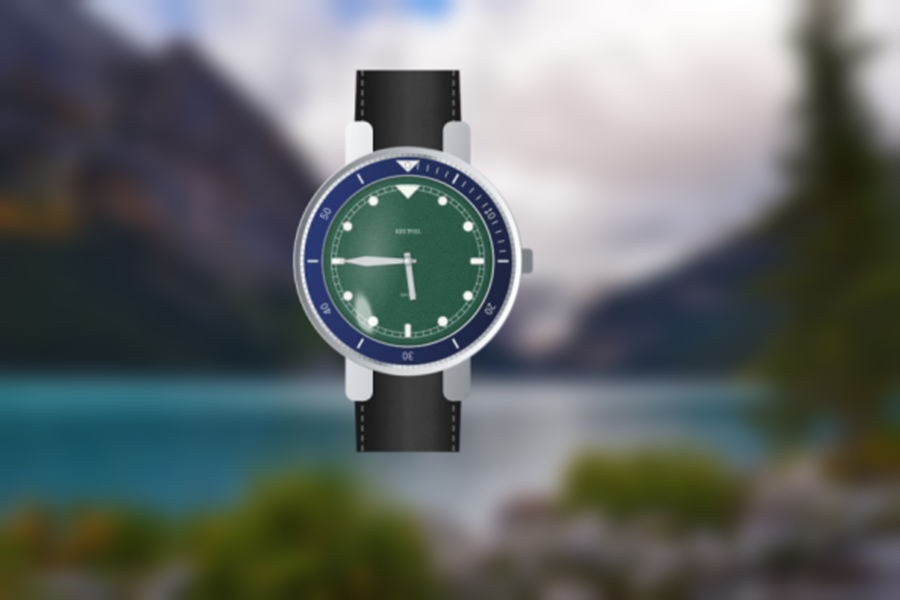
5:45
